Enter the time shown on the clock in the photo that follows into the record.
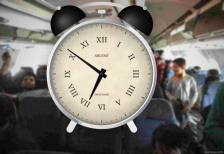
6:51
